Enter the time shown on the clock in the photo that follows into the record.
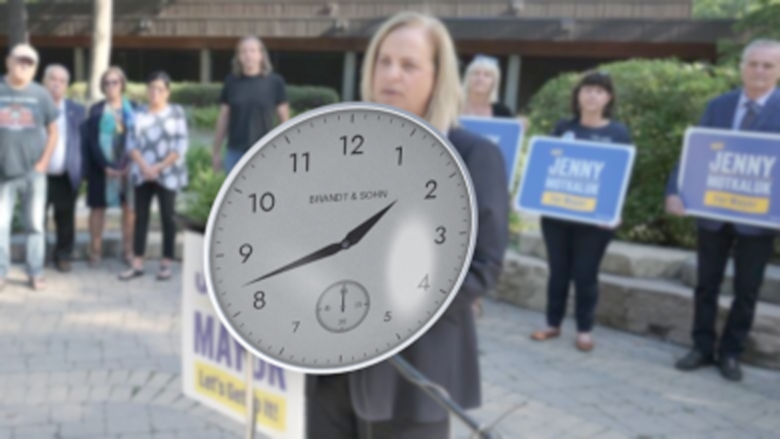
1:42
